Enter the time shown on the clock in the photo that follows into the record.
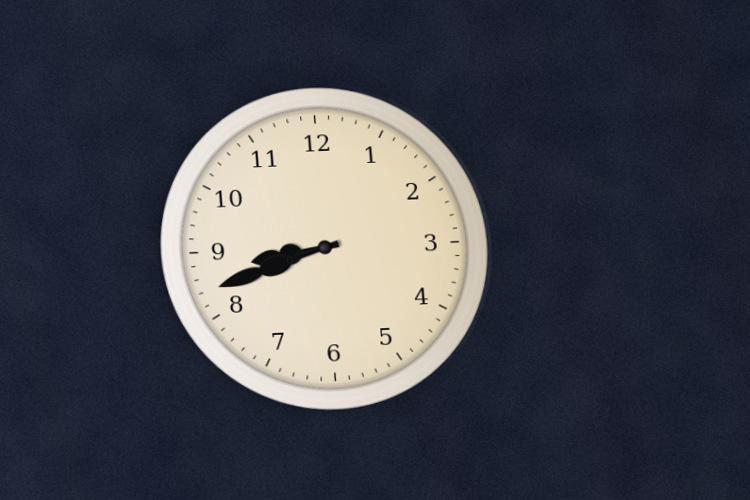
8:42
